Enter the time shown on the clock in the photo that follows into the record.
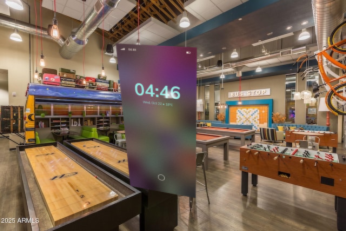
4:46
